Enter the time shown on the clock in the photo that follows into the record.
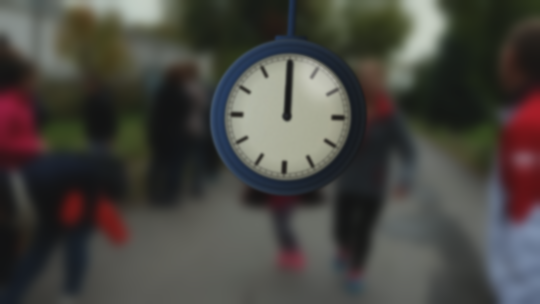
12:00
